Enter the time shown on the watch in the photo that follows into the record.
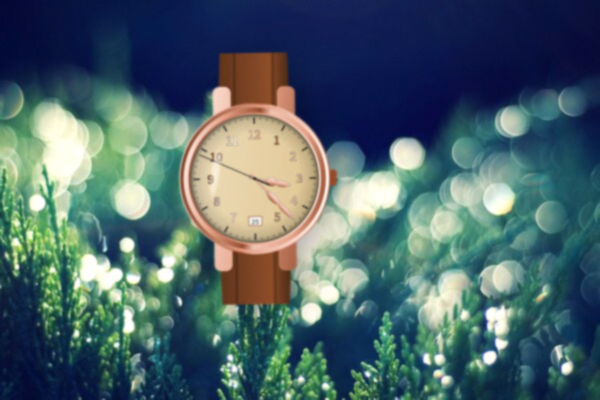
3:22:49
